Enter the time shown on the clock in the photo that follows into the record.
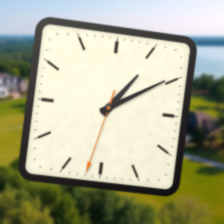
1:09:32
